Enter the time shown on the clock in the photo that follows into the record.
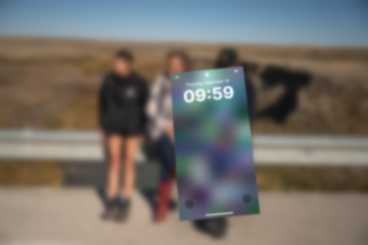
9:59
